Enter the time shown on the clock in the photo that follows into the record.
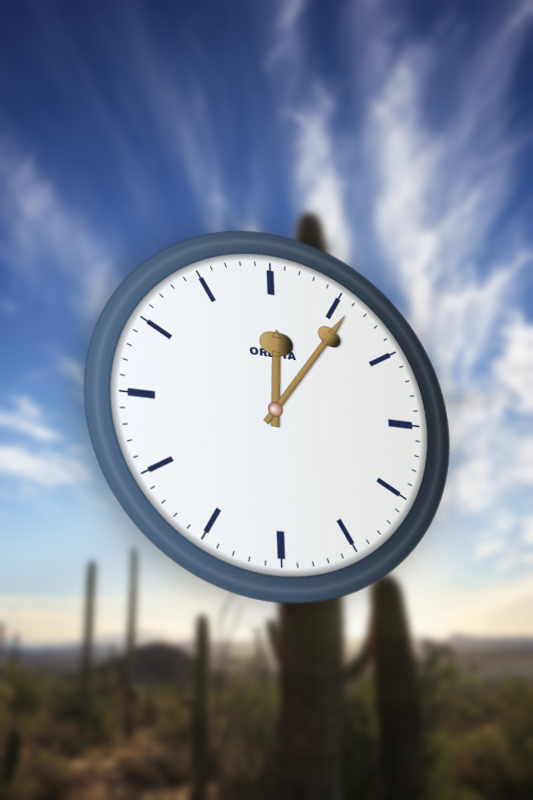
12:06
